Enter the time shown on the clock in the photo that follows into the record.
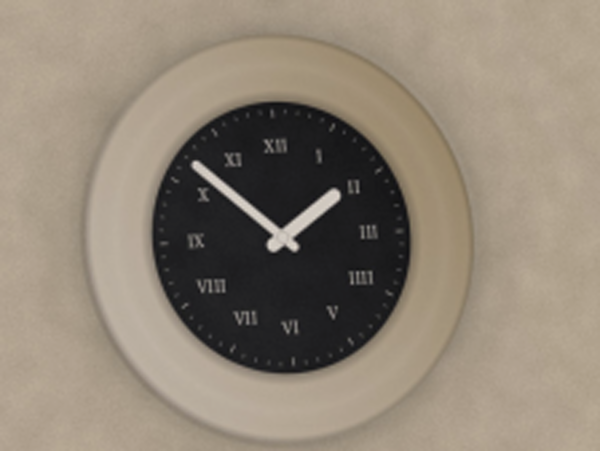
1:52
